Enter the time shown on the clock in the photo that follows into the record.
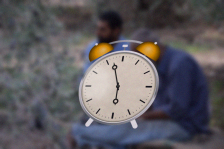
5:57
